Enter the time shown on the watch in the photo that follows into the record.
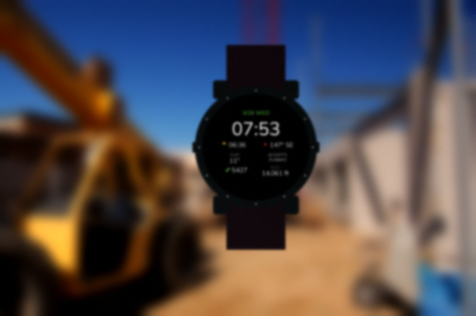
7:53
